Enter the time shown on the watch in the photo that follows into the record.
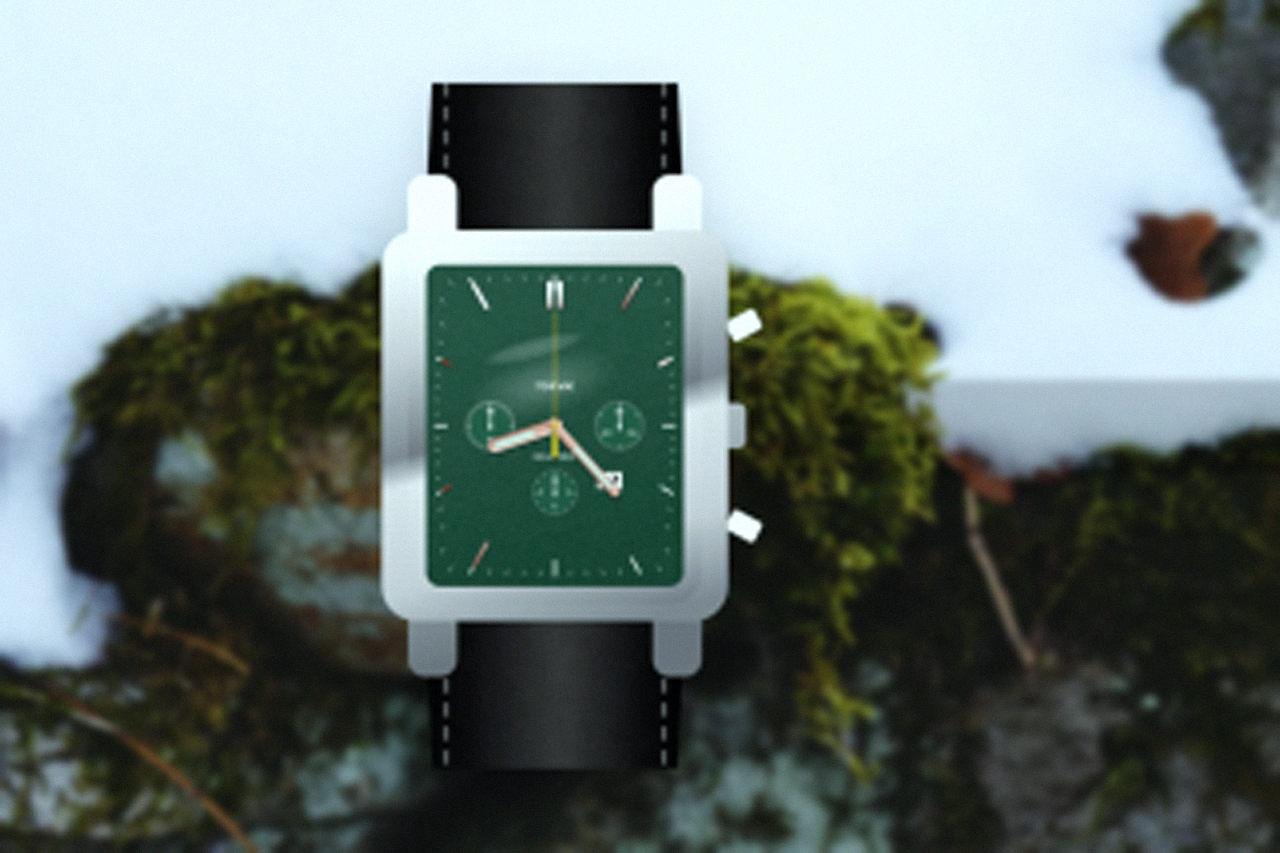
8:23
